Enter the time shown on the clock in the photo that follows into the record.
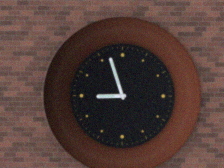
8:57
